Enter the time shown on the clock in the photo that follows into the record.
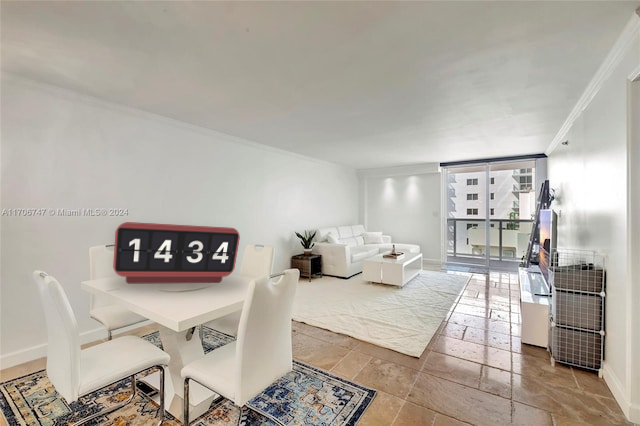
14:34
